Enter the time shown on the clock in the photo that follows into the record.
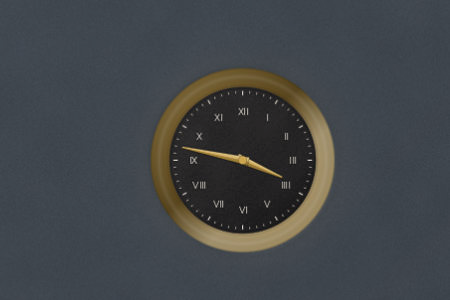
3:47
